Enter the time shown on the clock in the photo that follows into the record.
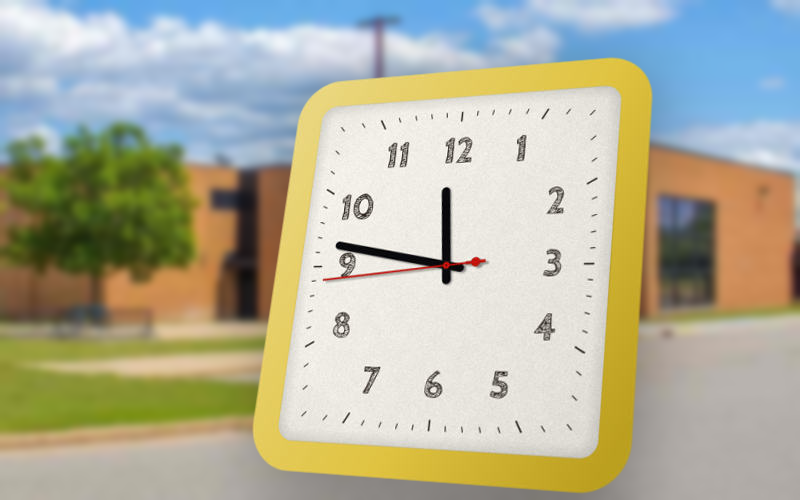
11:46:44
